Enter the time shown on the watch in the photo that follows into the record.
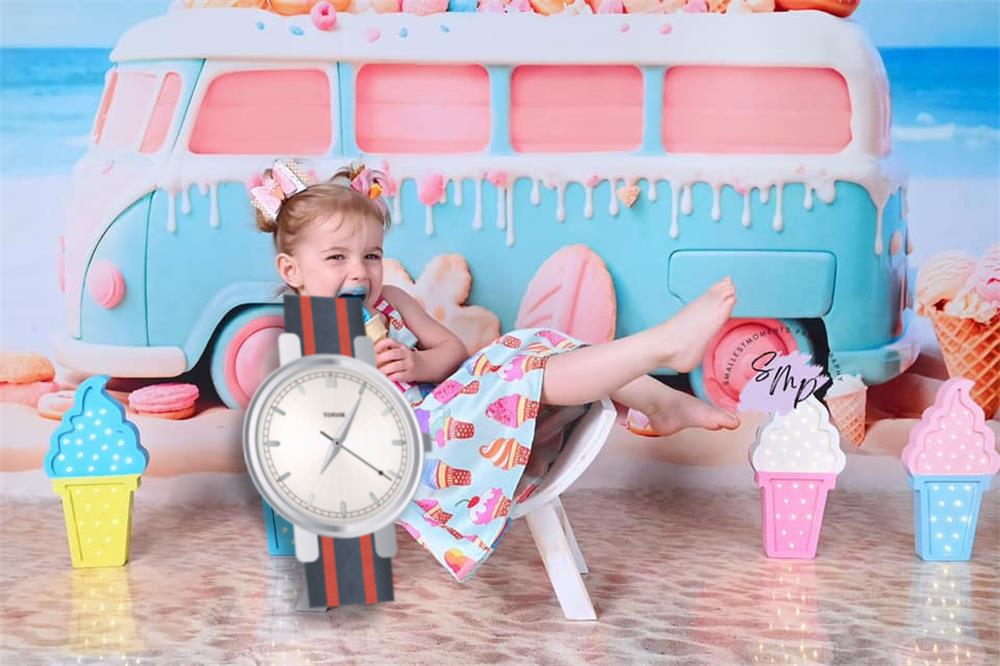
7:05:21
